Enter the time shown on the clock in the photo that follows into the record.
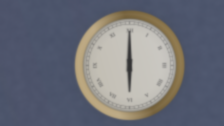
6:00
